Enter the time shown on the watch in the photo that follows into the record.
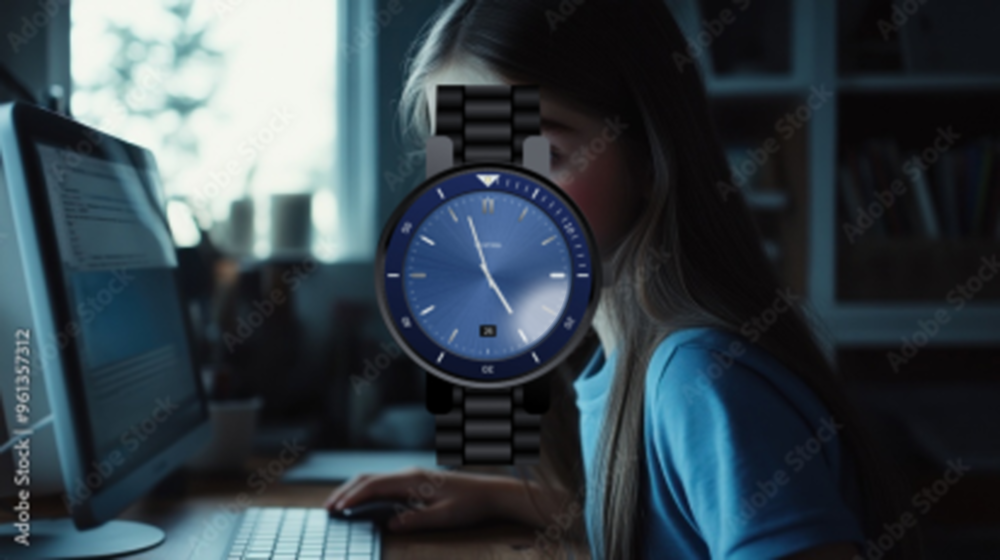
4:57
